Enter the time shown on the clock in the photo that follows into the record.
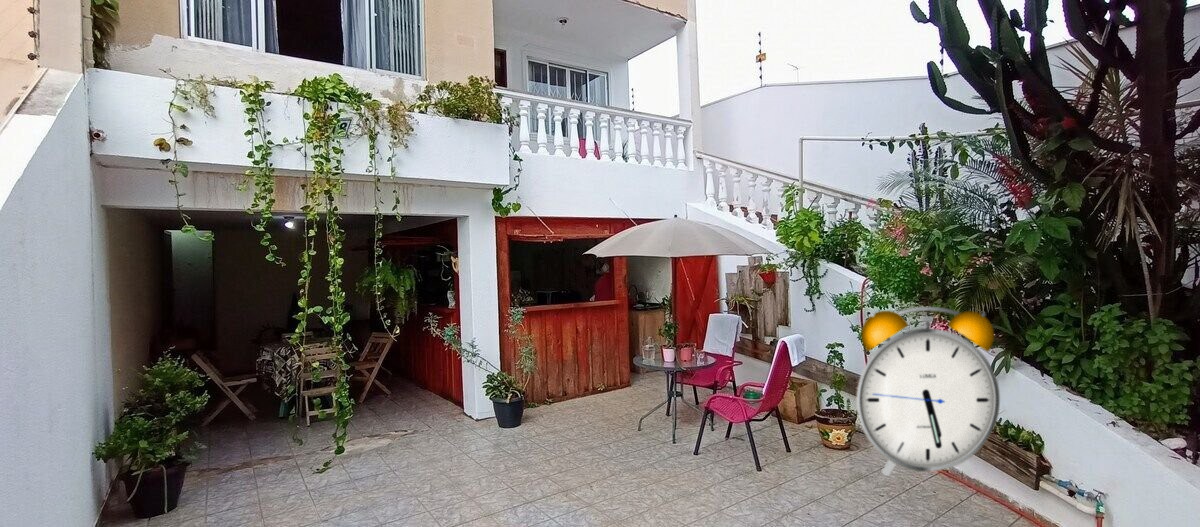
5:27:46
